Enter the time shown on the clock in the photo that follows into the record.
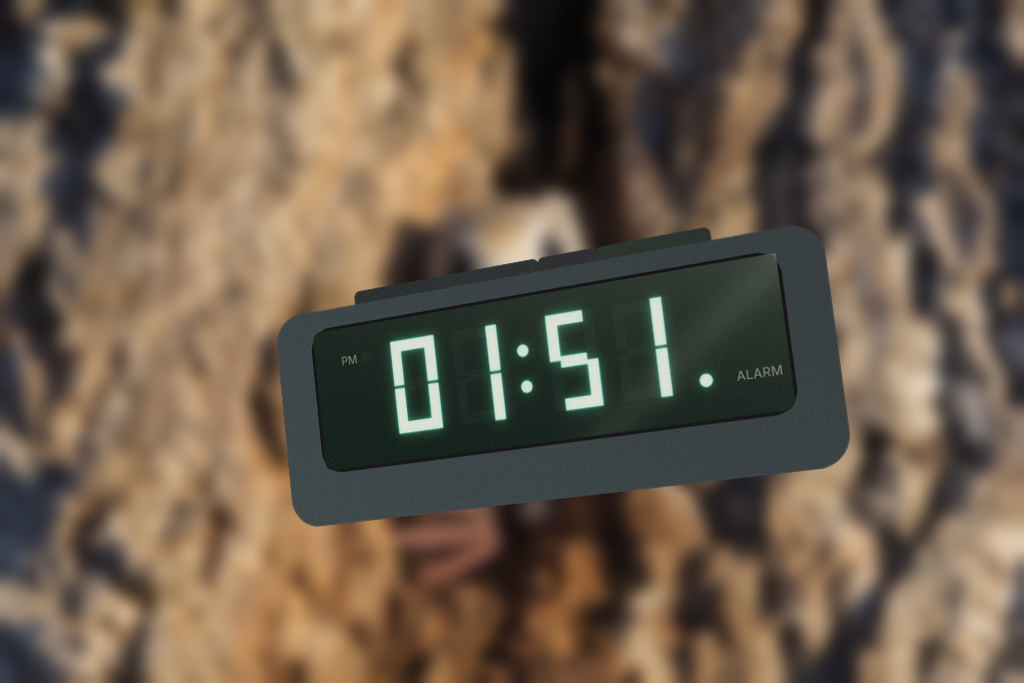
1:51
